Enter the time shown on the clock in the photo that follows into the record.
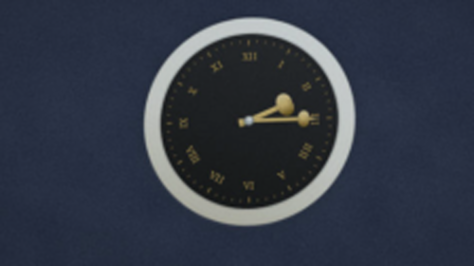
2:15
